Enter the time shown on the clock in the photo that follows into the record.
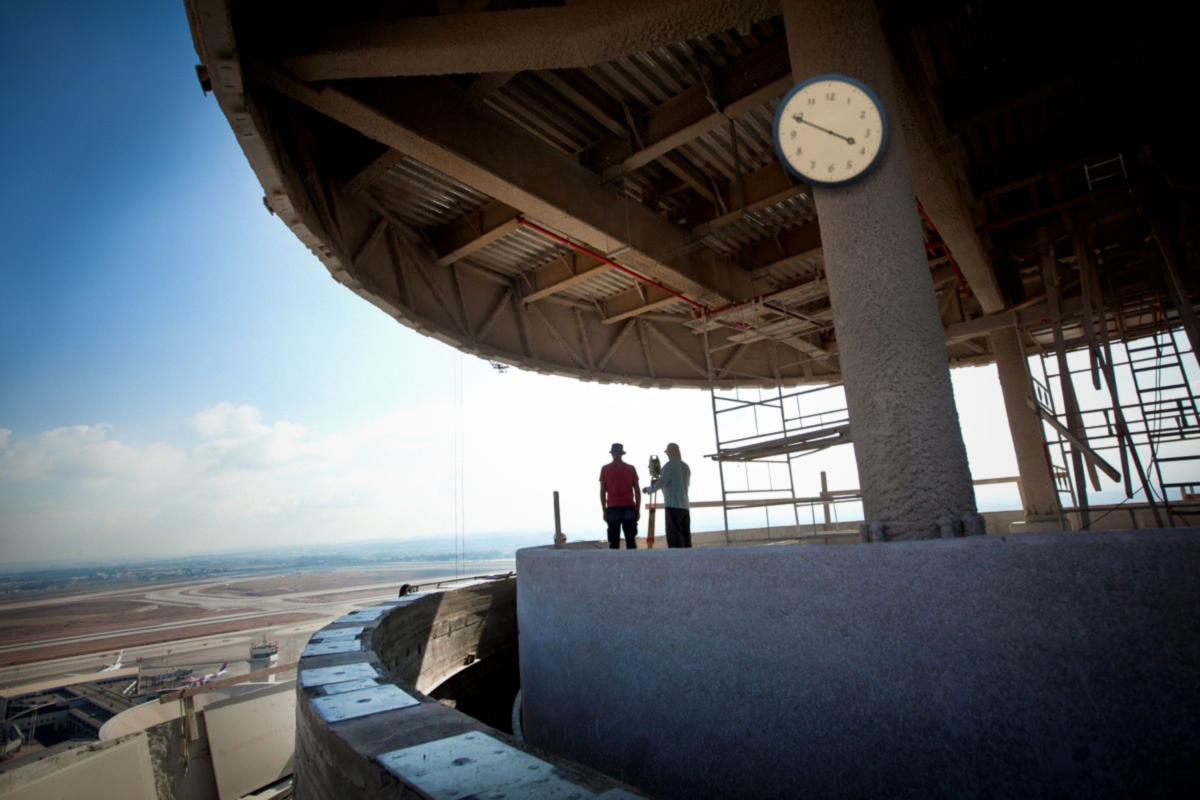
3:49
